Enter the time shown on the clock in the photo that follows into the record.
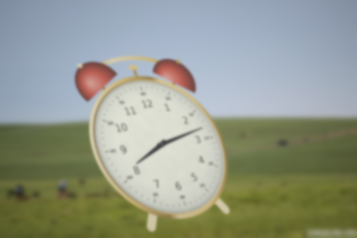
8:13
